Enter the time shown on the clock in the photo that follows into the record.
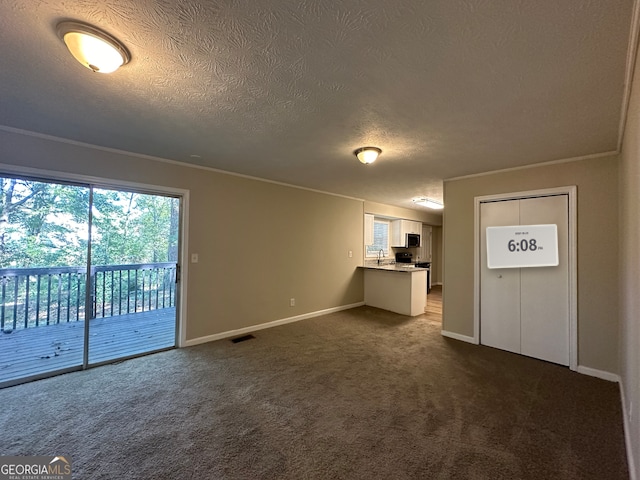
6:08
